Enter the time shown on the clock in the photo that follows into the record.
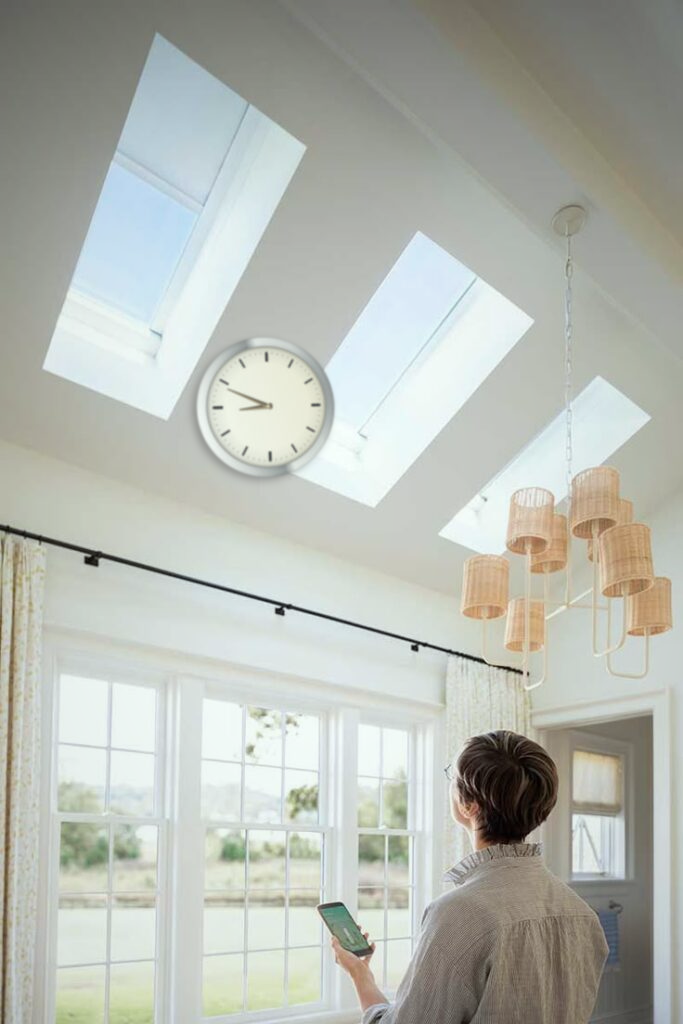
8:49
